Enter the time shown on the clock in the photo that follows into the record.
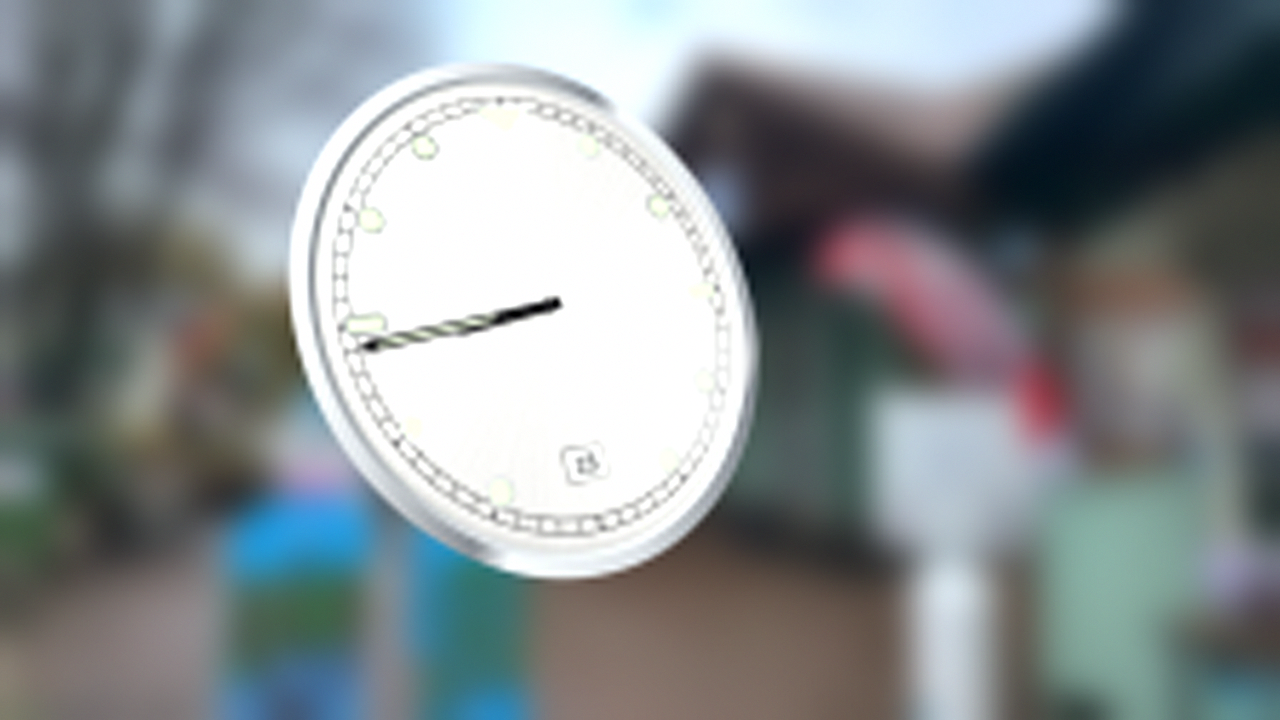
8:44
